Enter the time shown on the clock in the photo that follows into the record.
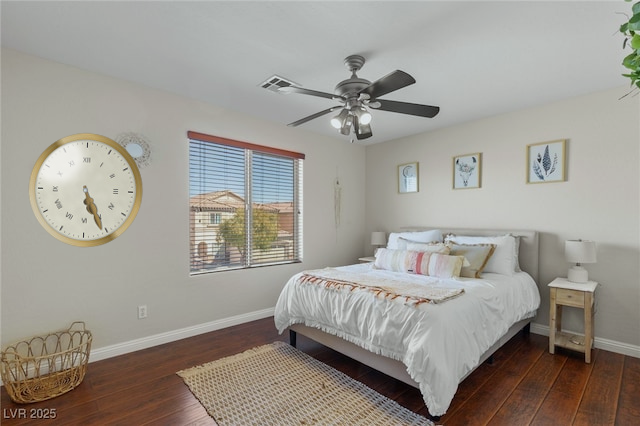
5:26
